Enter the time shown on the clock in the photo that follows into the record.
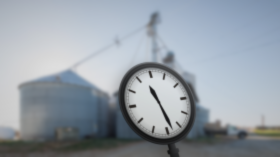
11:28
